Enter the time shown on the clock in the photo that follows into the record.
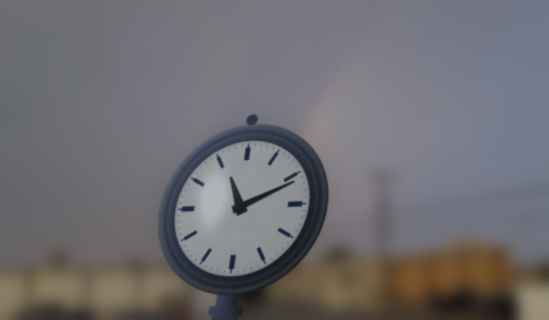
11:11
